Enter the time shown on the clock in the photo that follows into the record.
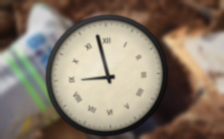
8:58
